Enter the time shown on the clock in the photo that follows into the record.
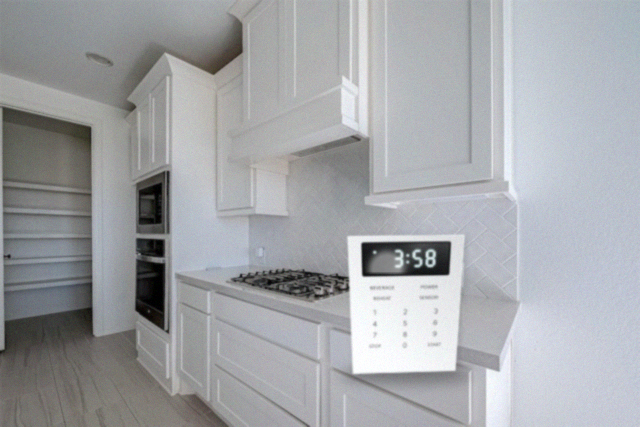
3:58
